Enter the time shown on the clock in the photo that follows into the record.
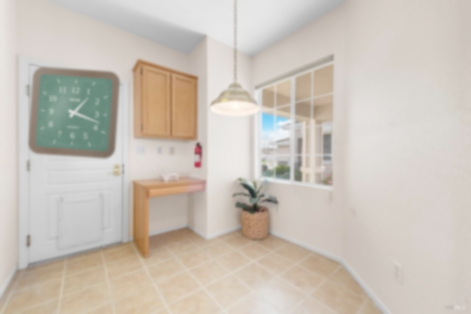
1:18
